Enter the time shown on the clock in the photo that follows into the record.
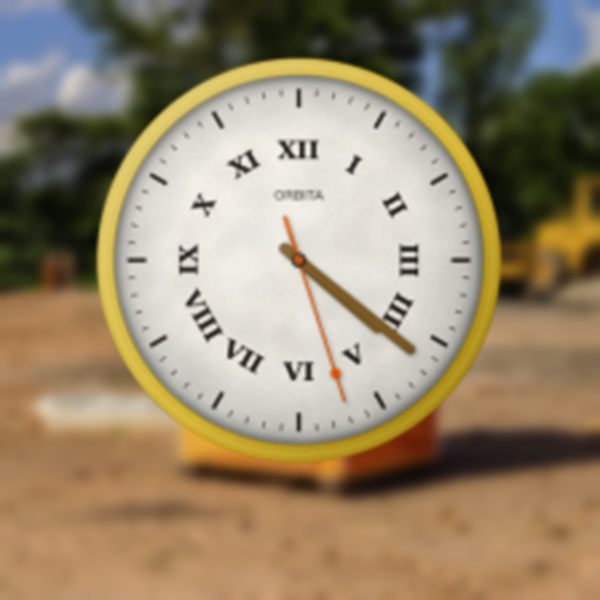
4:21:27
